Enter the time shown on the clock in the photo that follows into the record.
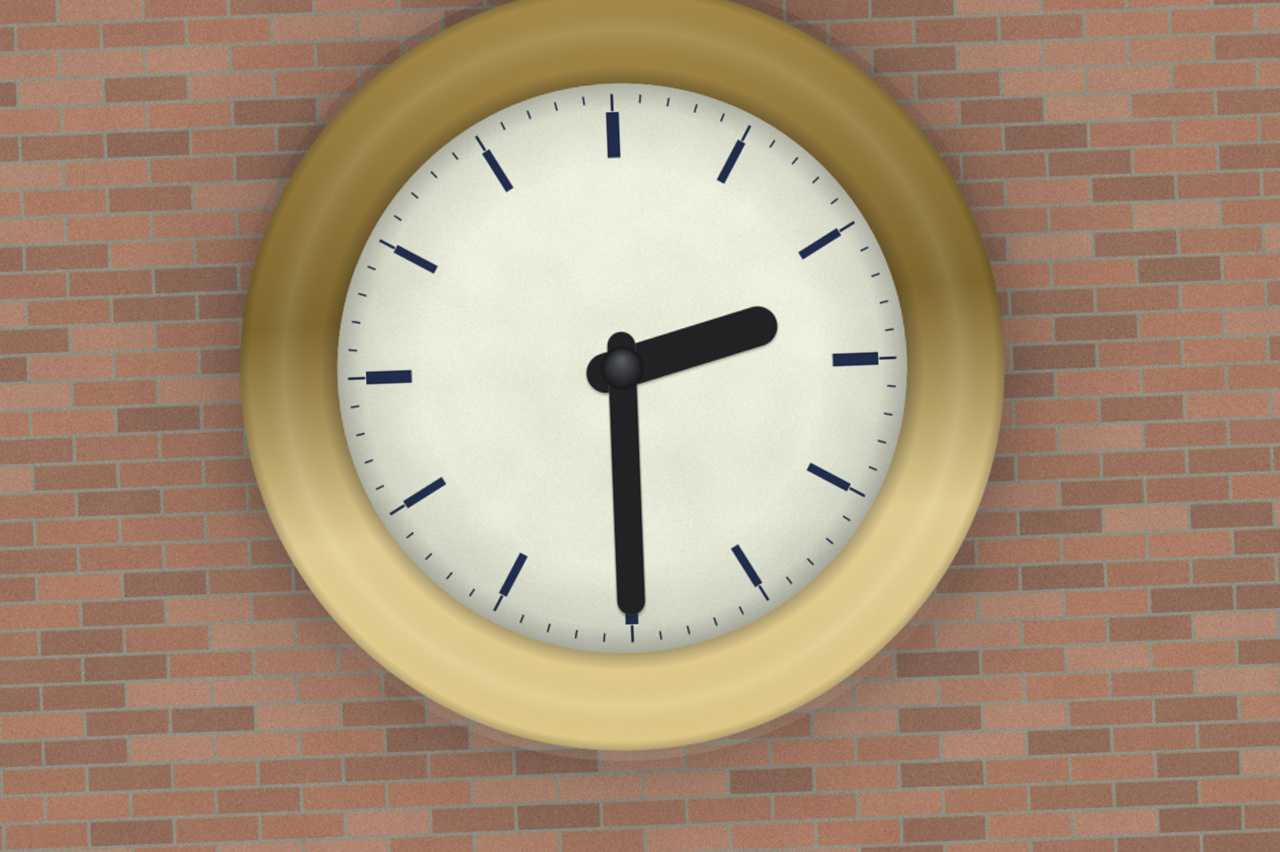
2:30
